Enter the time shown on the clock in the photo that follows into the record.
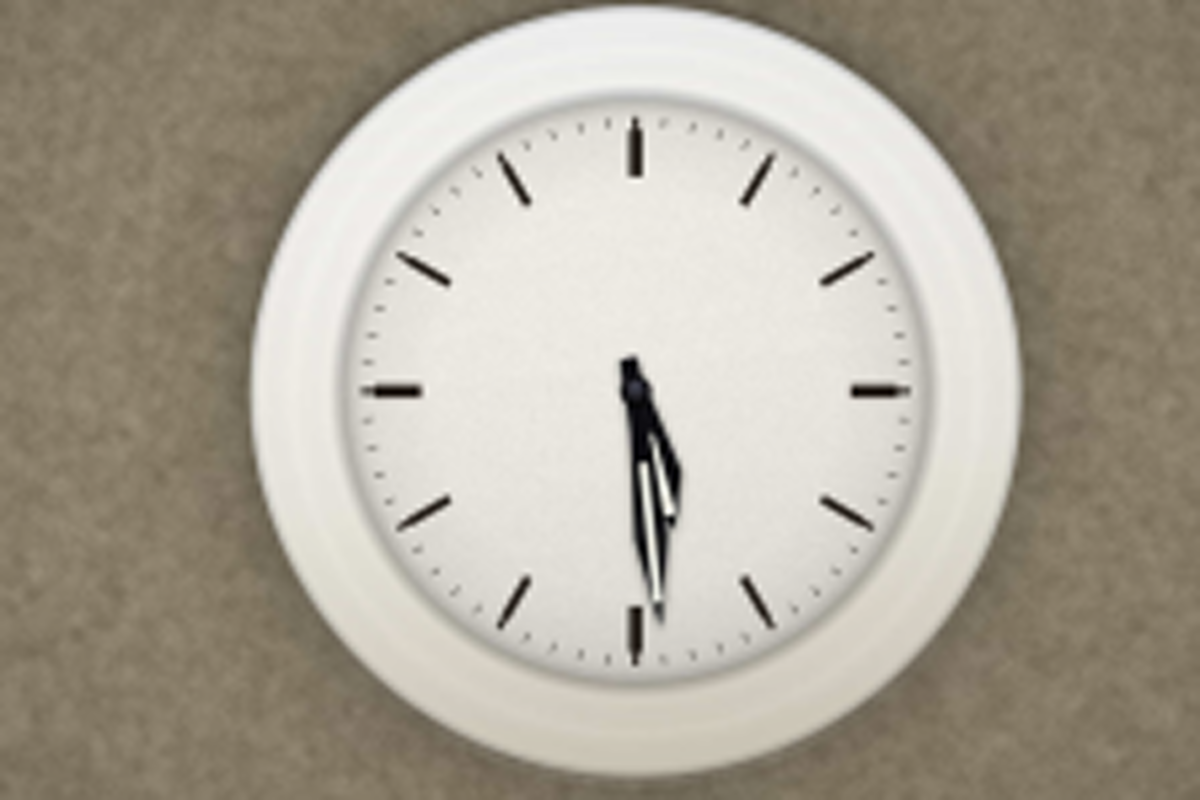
5:29
